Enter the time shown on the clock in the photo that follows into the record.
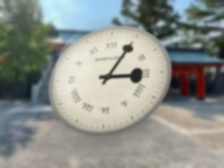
3:05
